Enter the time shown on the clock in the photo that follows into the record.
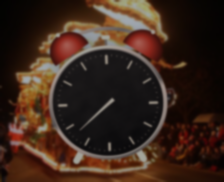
7:38
